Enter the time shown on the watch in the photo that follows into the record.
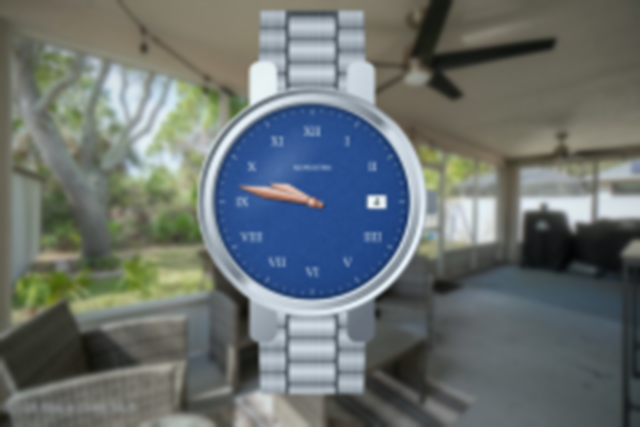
9:47
